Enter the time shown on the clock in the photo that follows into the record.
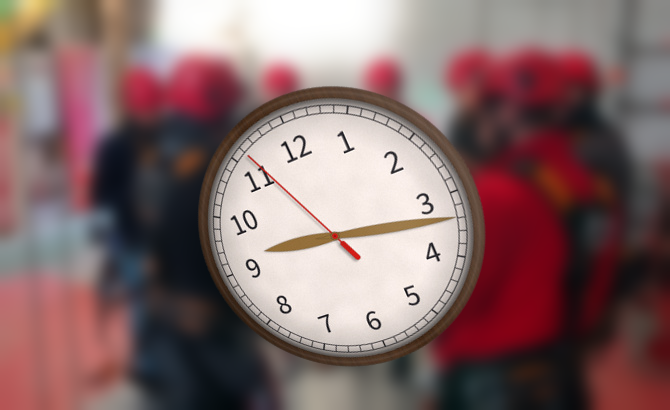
9:16:56
